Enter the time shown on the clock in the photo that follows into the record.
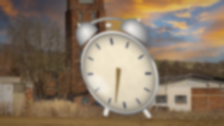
6:33
